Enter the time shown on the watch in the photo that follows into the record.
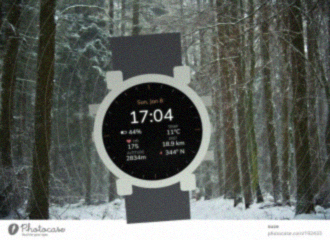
17:04
